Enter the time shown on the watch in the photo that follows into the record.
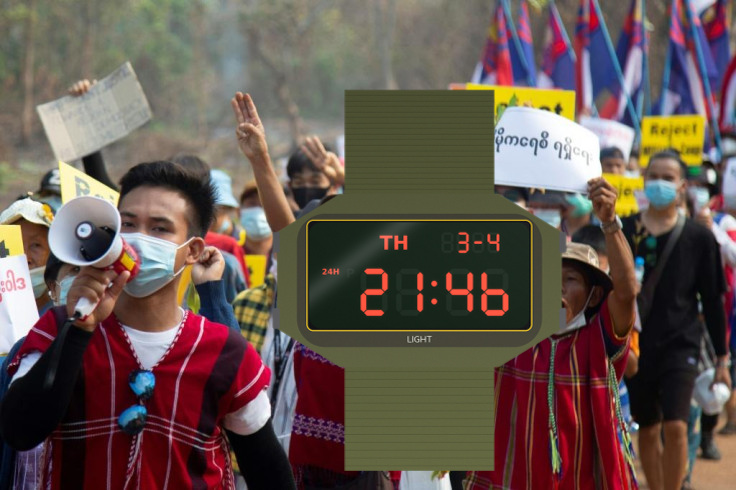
21:46
